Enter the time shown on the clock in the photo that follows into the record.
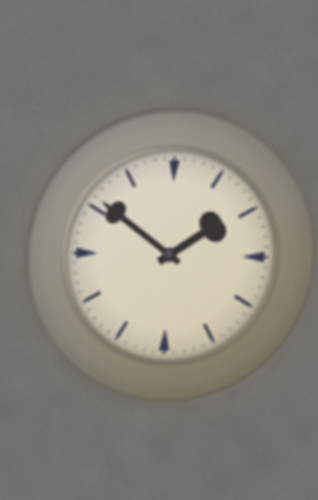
1:51
